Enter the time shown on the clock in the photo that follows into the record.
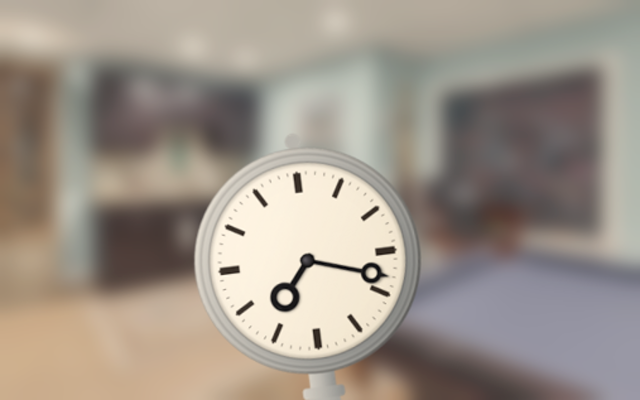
7:18
